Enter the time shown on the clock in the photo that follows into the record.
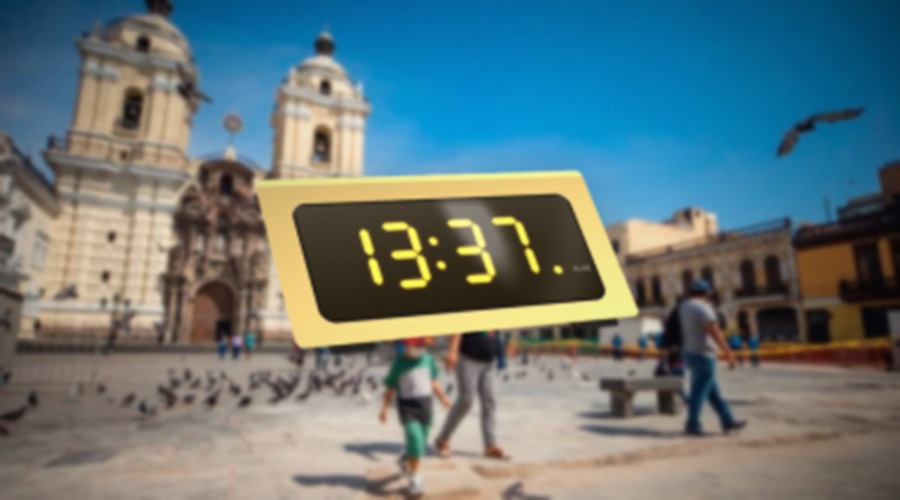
13:37
